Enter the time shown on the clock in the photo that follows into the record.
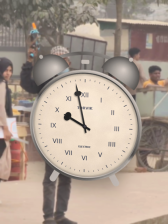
9:58
